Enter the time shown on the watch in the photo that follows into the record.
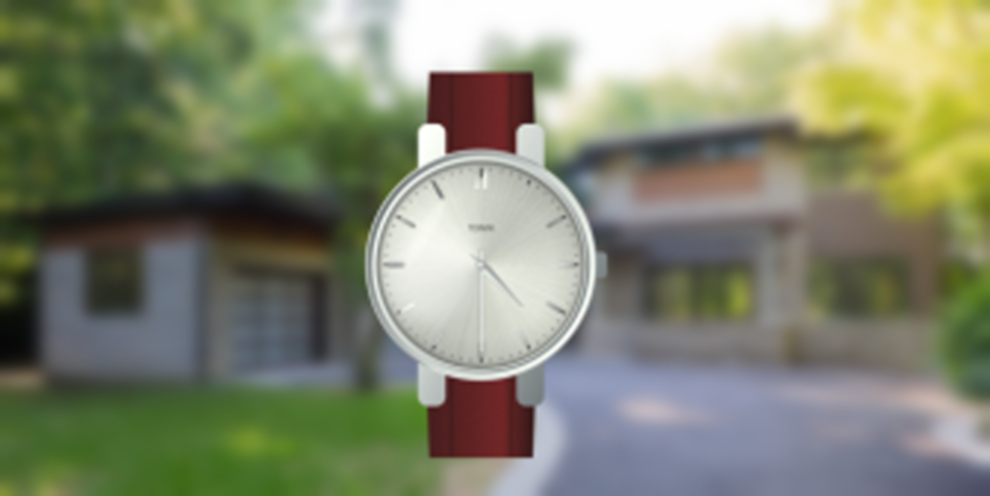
4:30
